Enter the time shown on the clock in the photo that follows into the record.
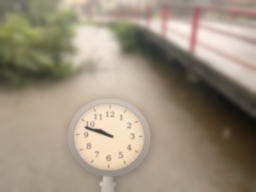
9:48
